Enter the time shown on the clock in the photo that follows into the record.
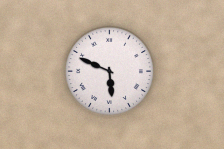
5:49
